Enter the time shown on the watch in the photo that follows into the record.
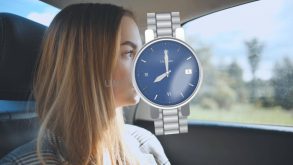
8:00
